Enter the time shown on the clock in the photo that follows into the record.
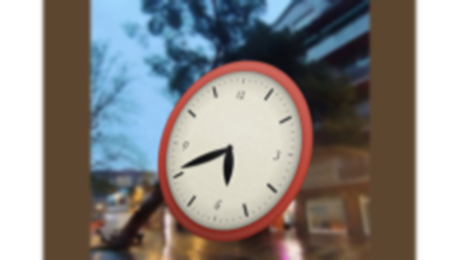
5:41
